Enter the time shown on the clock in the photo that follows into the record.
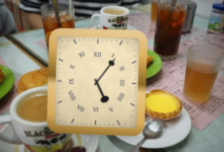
5:06
